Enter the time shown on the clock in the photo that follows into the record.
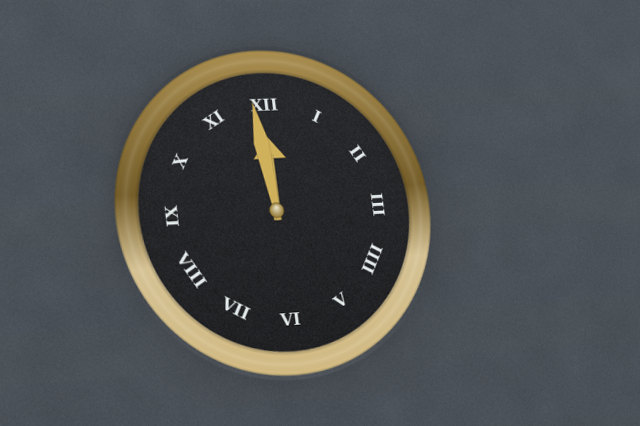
11:59
